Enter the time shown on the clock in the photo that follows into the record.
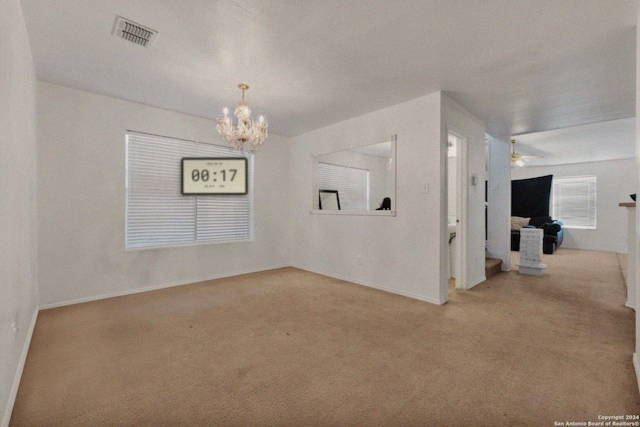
0:17
